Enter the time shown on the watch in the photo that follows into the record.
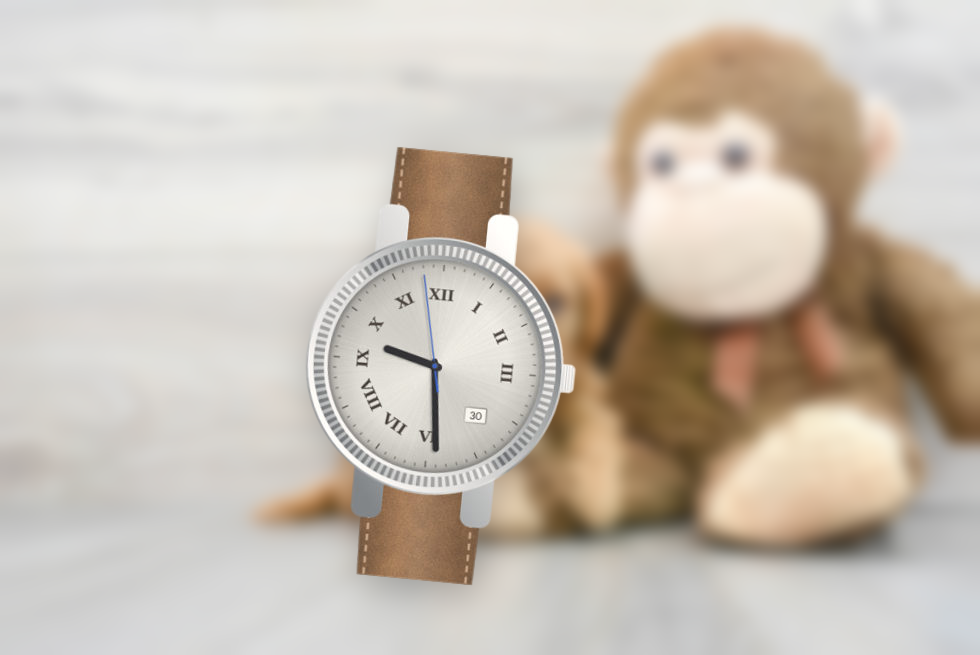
9:28:58
